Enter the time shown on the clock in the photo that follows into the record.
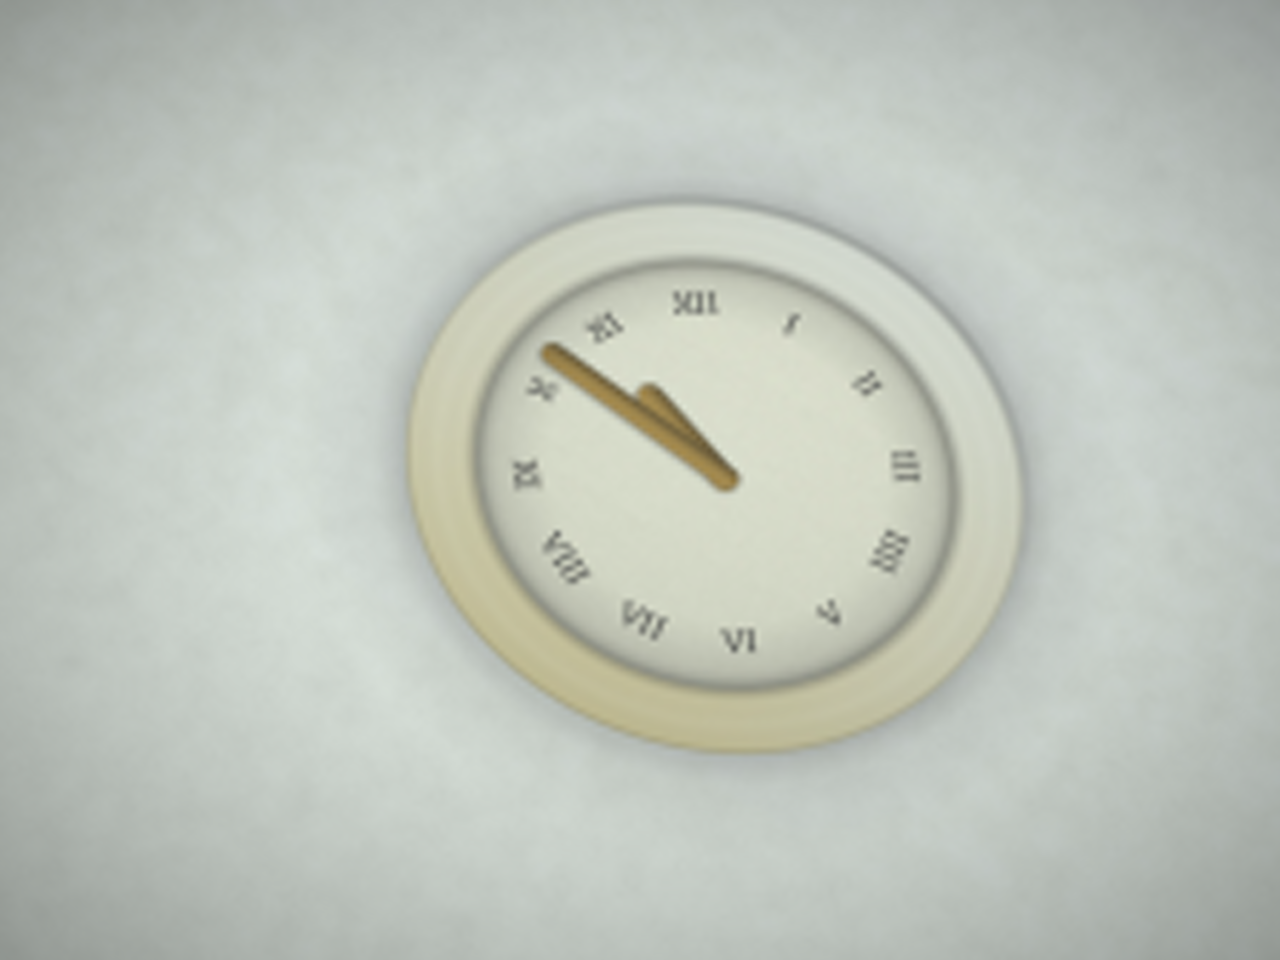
10:52
